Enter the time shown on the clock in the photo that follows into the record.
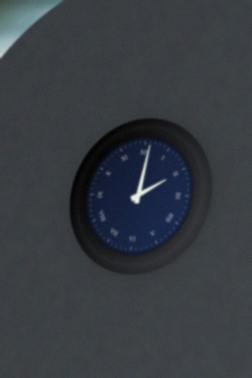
2:01
